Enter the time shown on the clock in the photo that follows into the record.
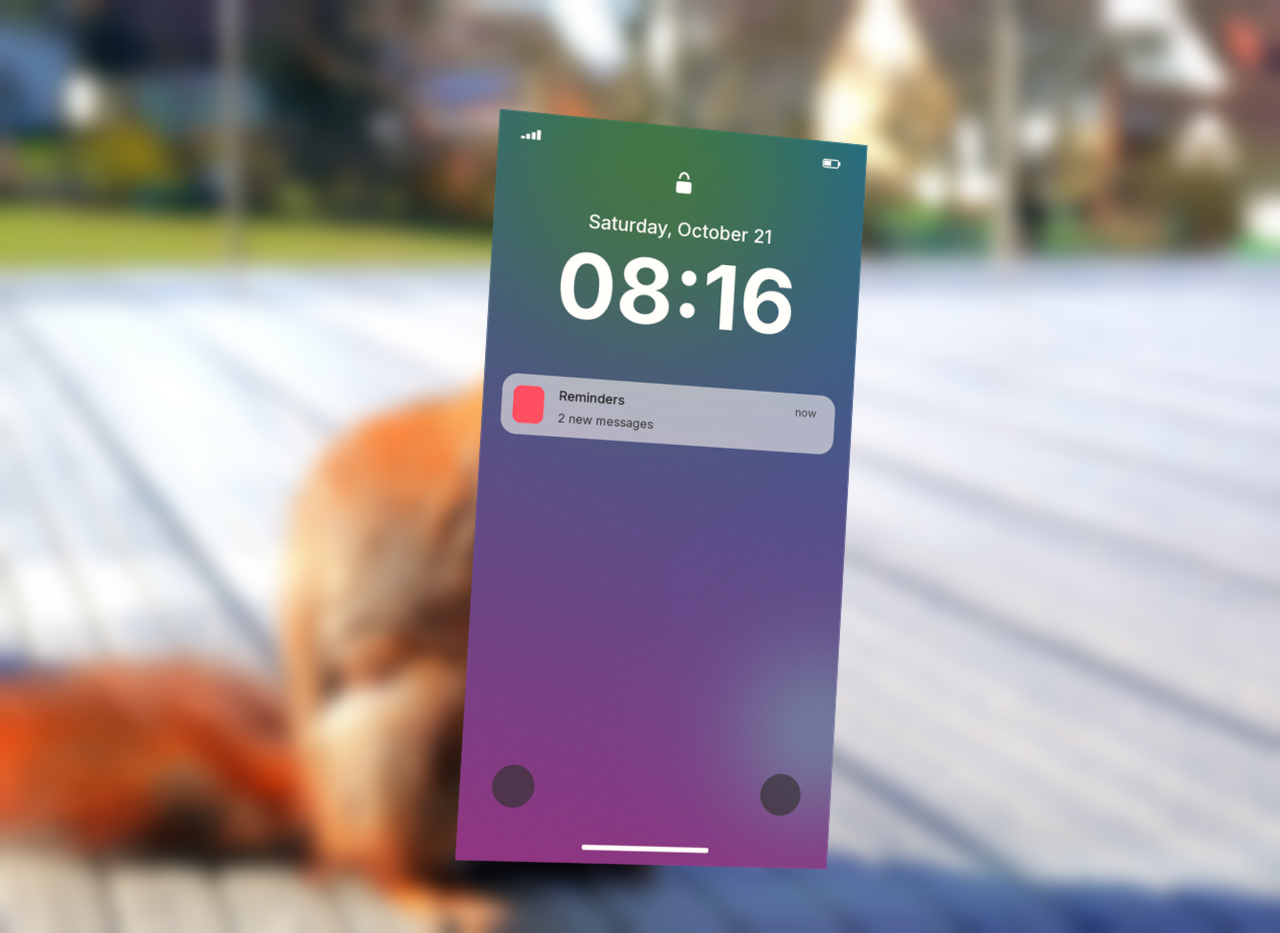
8:16
